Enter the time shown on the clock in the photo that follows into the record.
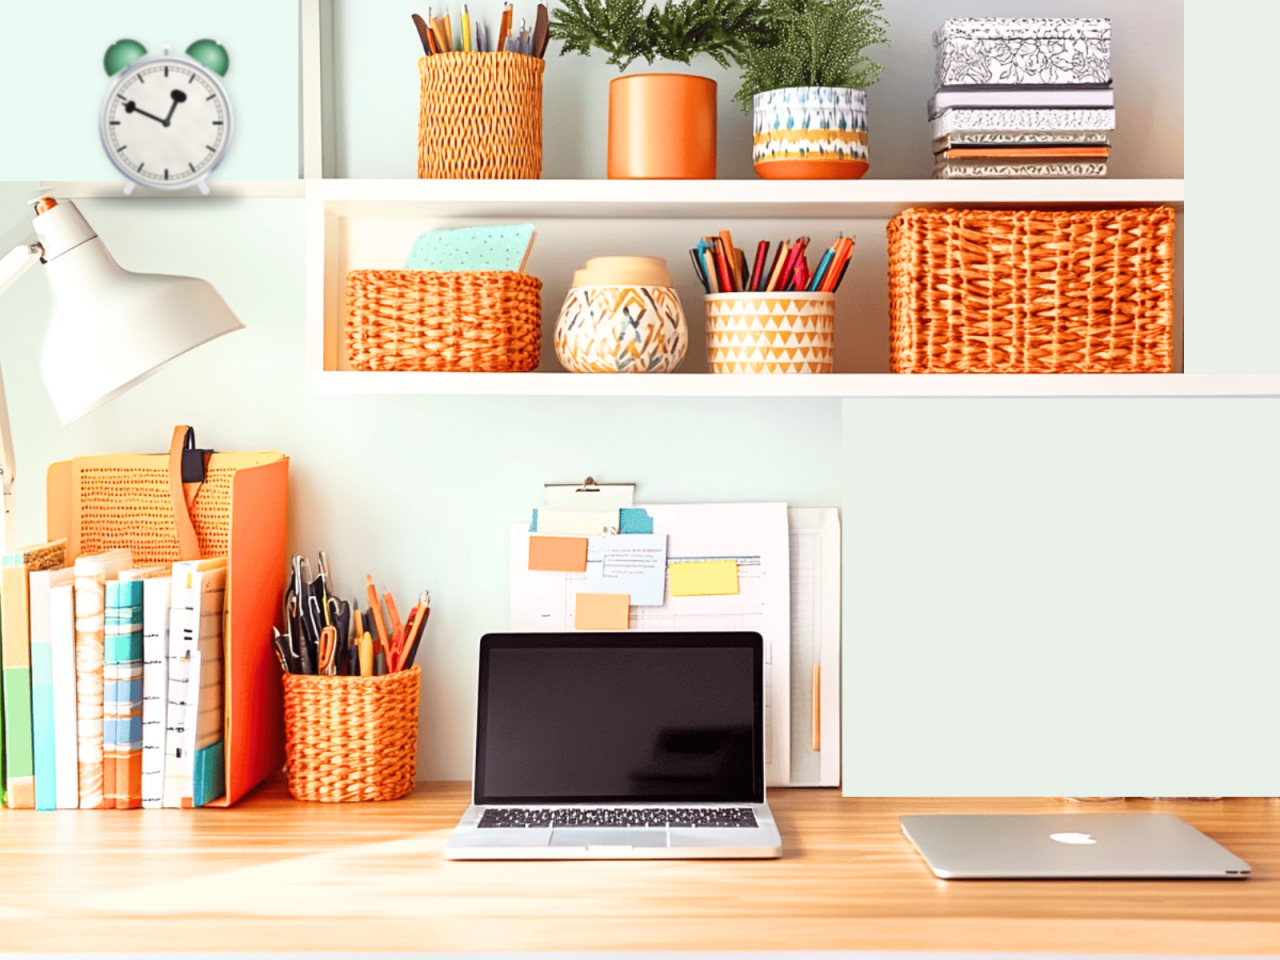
12:49
